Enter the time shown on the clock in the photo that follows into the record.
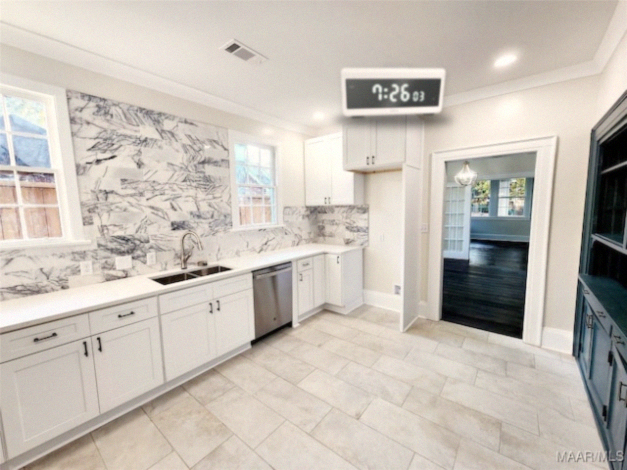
7:26
